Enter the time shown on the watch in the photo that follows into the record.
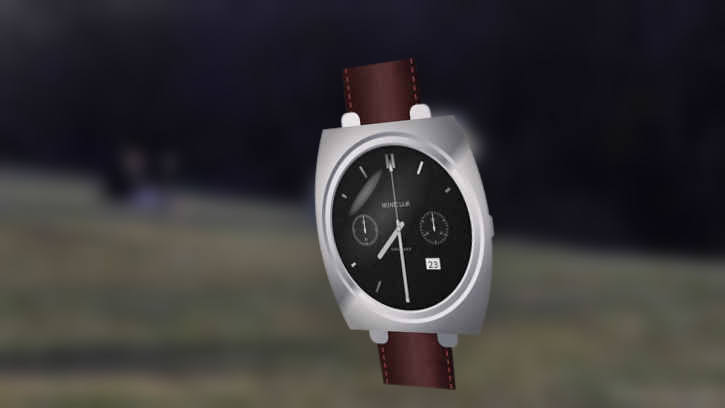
7:30
